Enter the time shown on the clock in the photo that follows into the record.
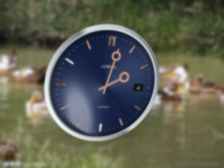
2:02
